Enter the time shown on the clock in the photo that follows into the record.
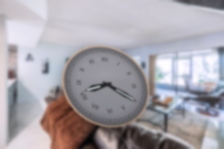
8:20
